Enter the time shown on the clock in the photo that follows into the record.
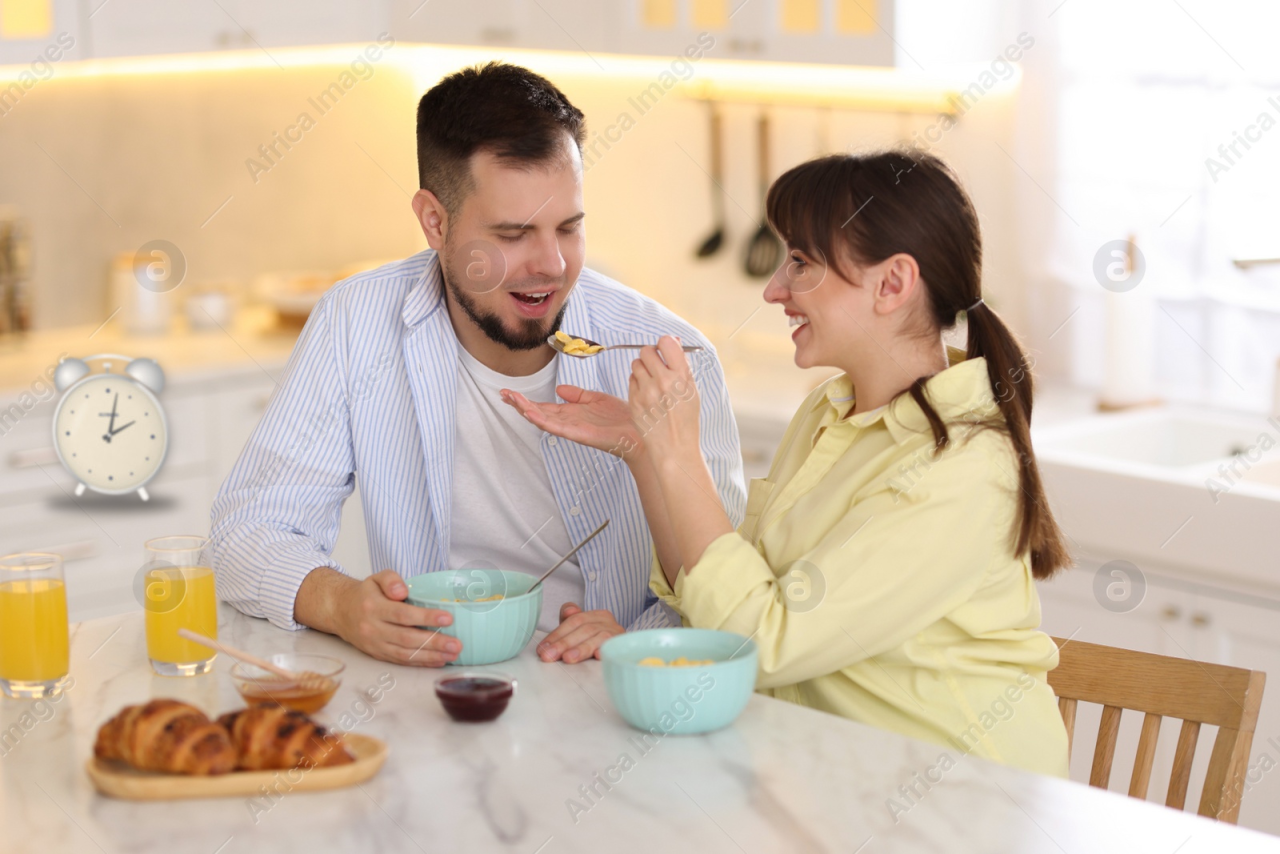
2:02
